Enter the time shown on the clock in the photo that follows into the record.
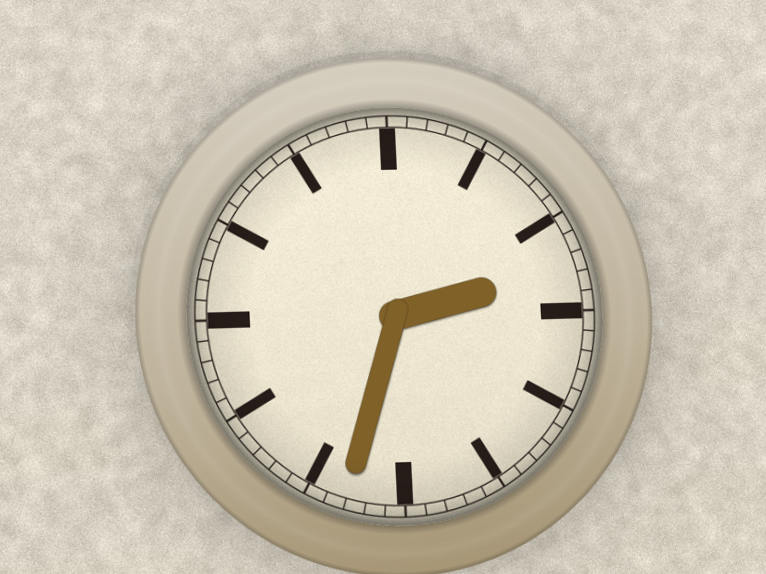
2:33
